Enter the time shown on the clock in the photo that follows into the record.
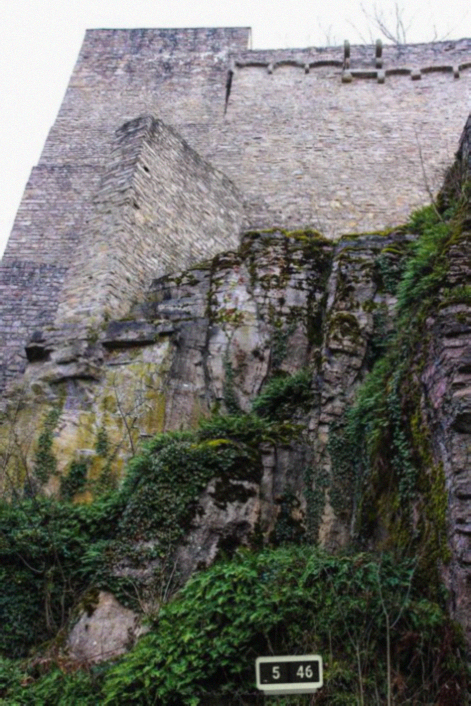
5:46
